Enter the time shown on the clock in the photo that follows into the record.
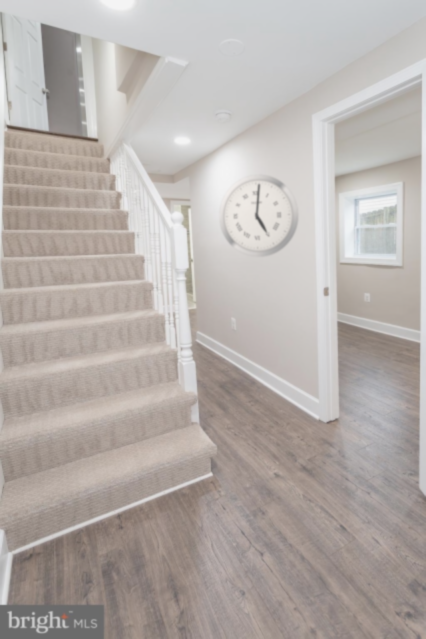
5:01
